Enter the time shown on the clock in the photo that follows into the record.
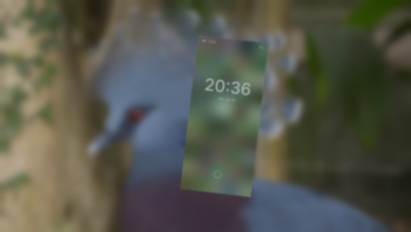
20:36
